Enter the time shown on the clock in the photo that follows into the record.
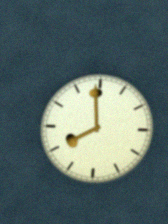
7:59
